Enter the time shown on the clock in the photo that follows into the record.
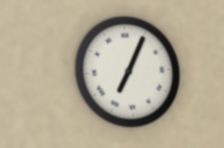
7:05
